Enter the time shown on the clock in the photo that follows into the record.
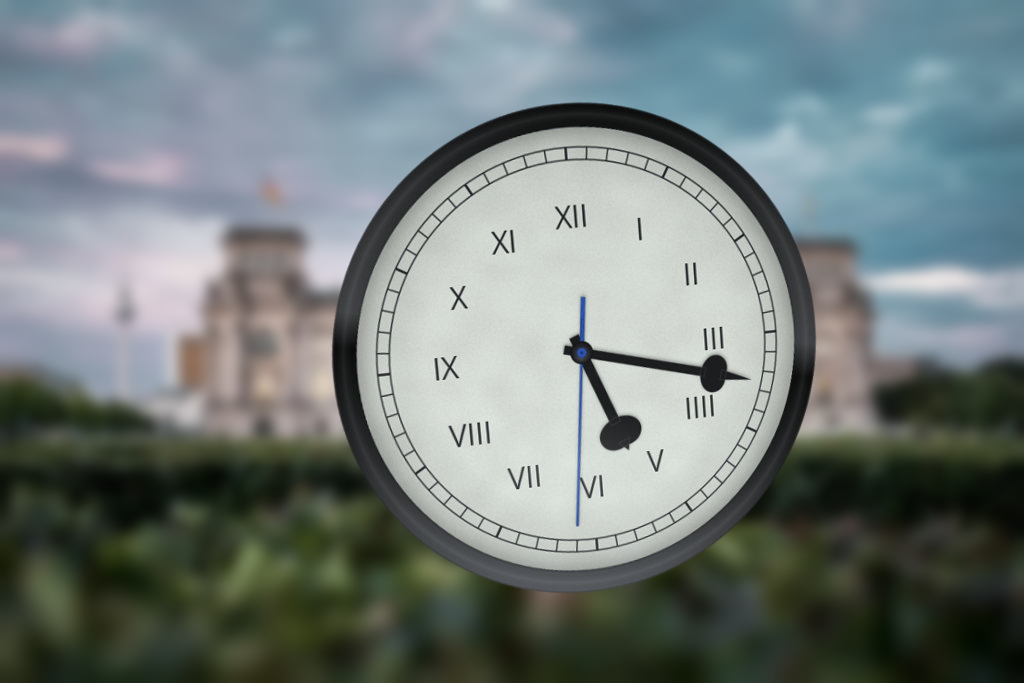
5:17:31
